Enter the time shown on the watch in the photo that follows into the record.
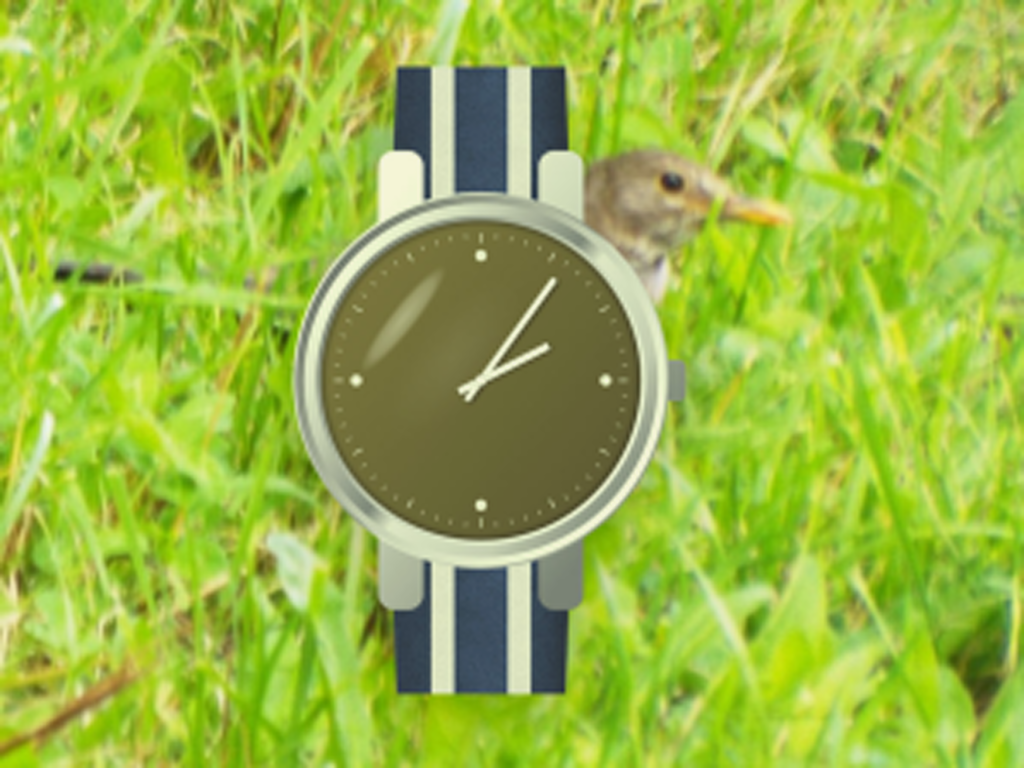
2:06
